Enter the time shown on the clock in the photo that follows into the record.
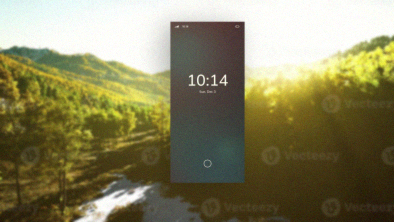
10:14
